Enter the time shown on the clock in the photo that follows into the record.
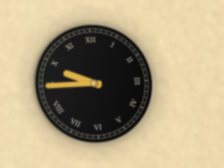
9:45
